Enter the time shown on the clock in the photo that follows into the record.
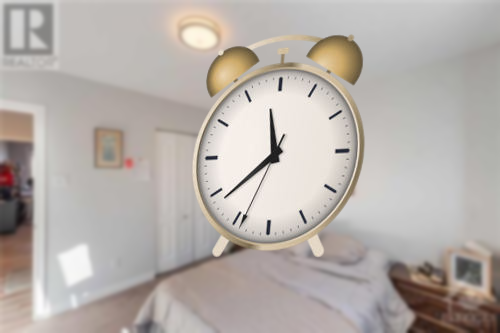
11:38:34
